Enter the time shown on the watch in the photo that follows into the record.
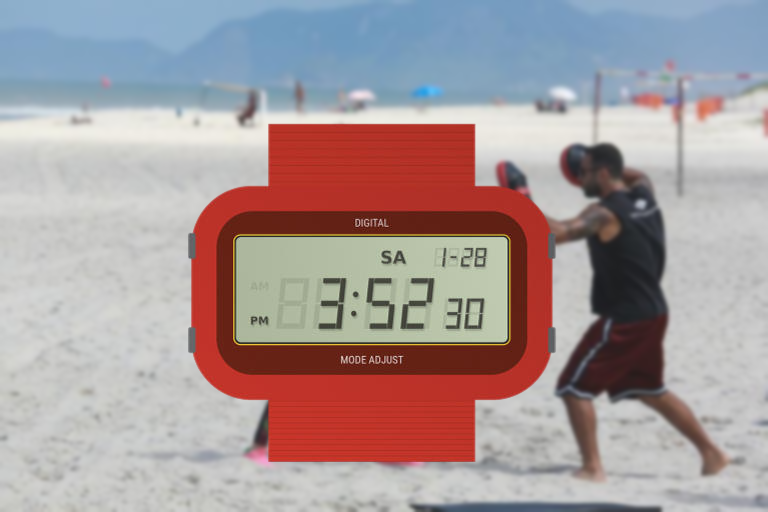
3:52:30
